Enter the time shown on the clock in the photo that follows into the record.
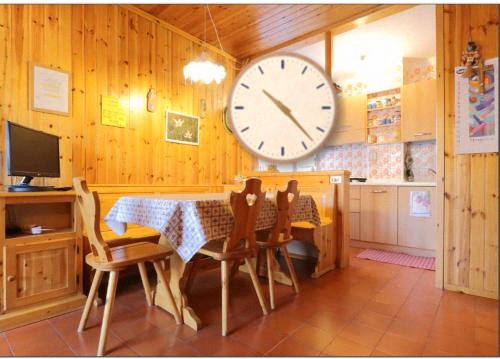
10:23
